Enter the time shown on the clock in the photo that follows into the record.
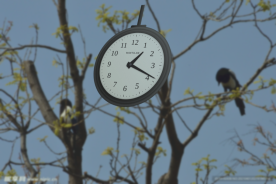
1:19
